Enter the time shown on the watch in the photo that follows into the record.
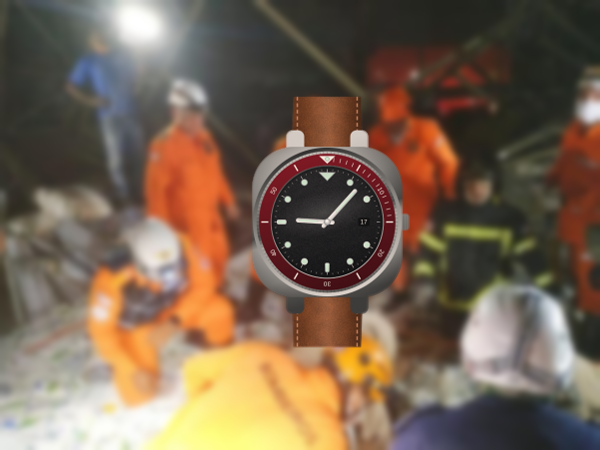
9:07
